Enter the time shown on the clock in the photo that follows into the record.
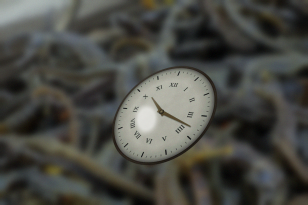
10:18
